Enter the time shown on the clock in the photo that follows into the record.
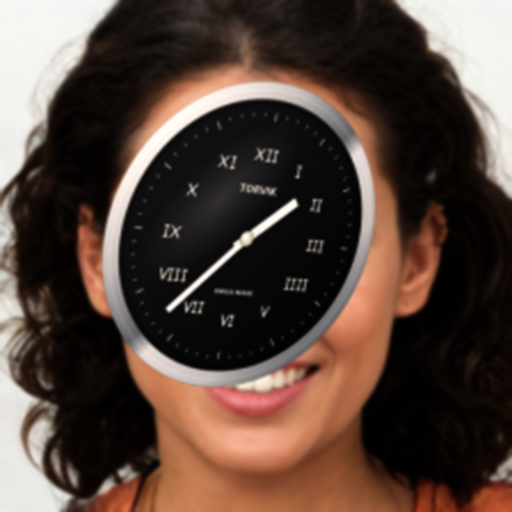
1:37
